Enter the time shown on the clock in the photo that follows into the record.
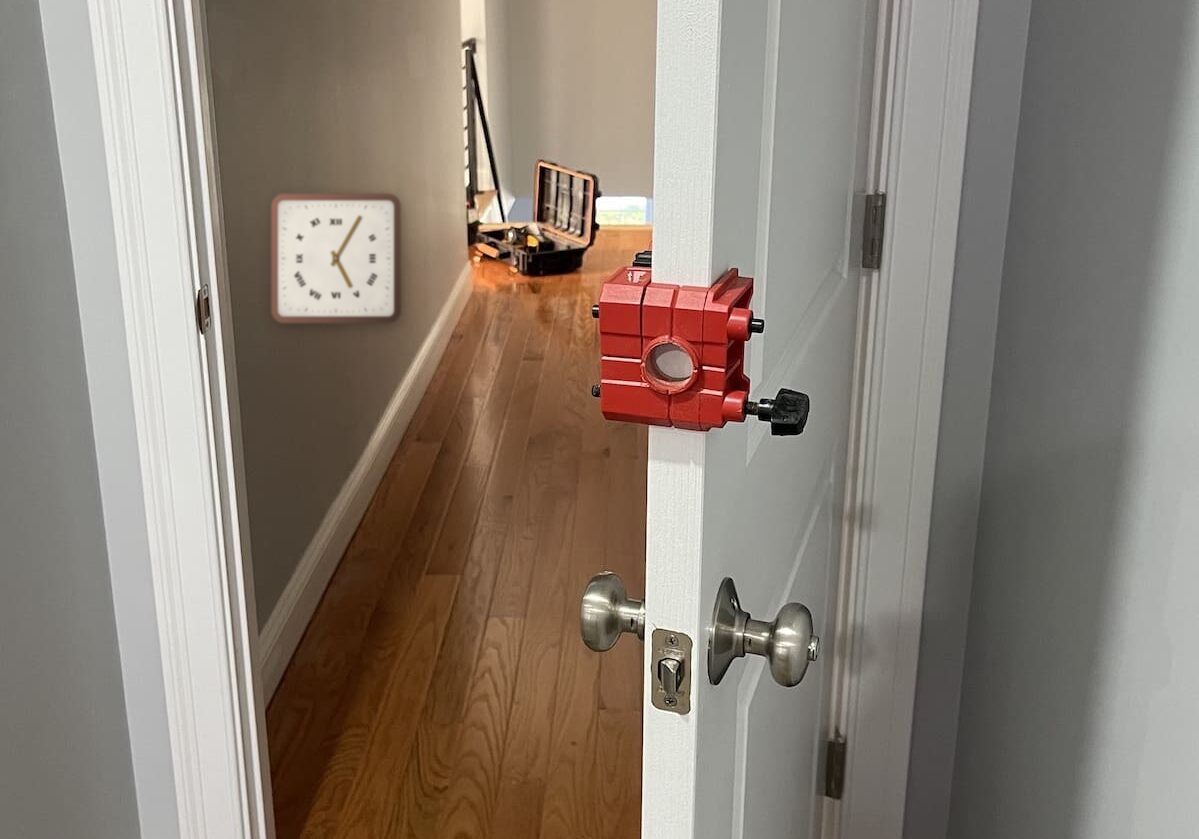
5:05
